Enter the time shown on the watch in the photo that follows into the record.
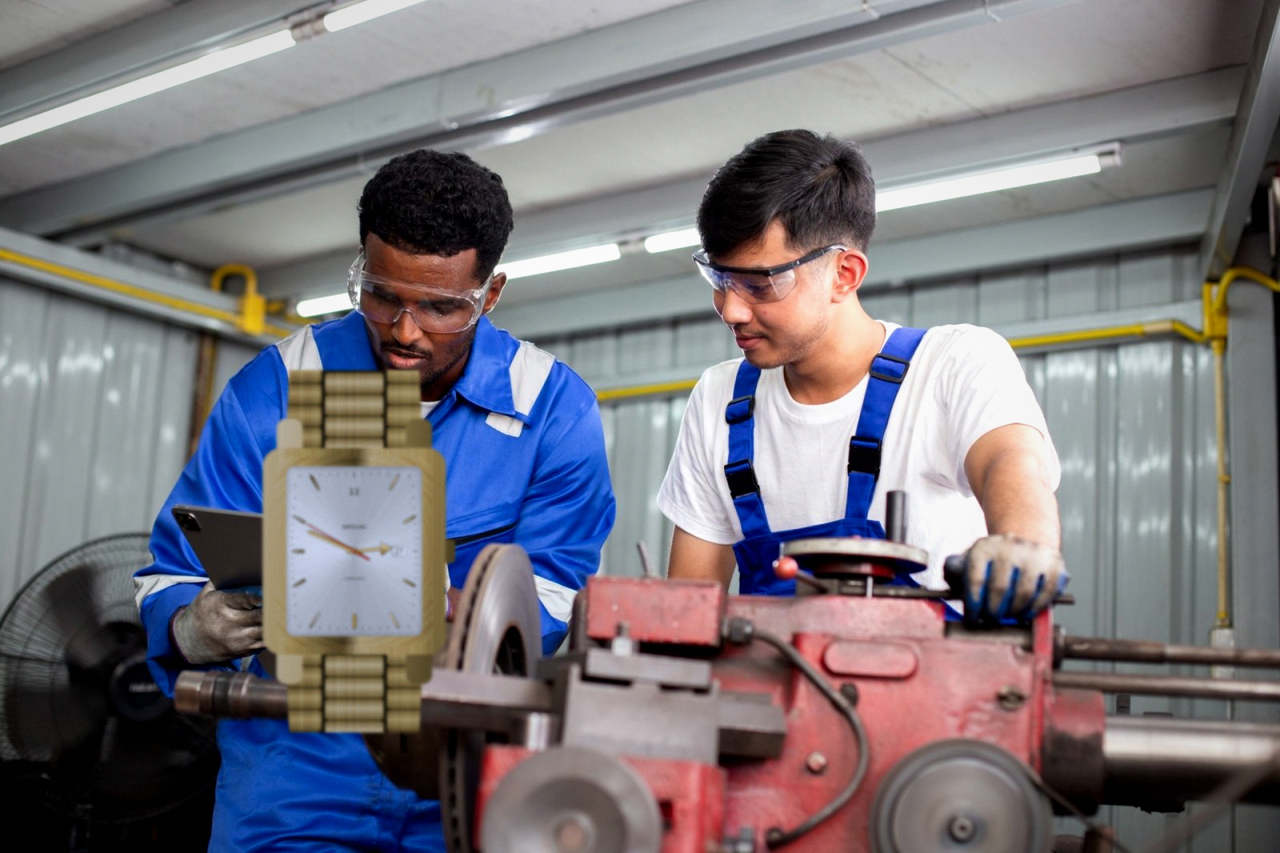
2:48:50
